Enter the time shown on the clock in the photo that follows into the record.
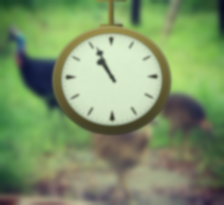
10:56
